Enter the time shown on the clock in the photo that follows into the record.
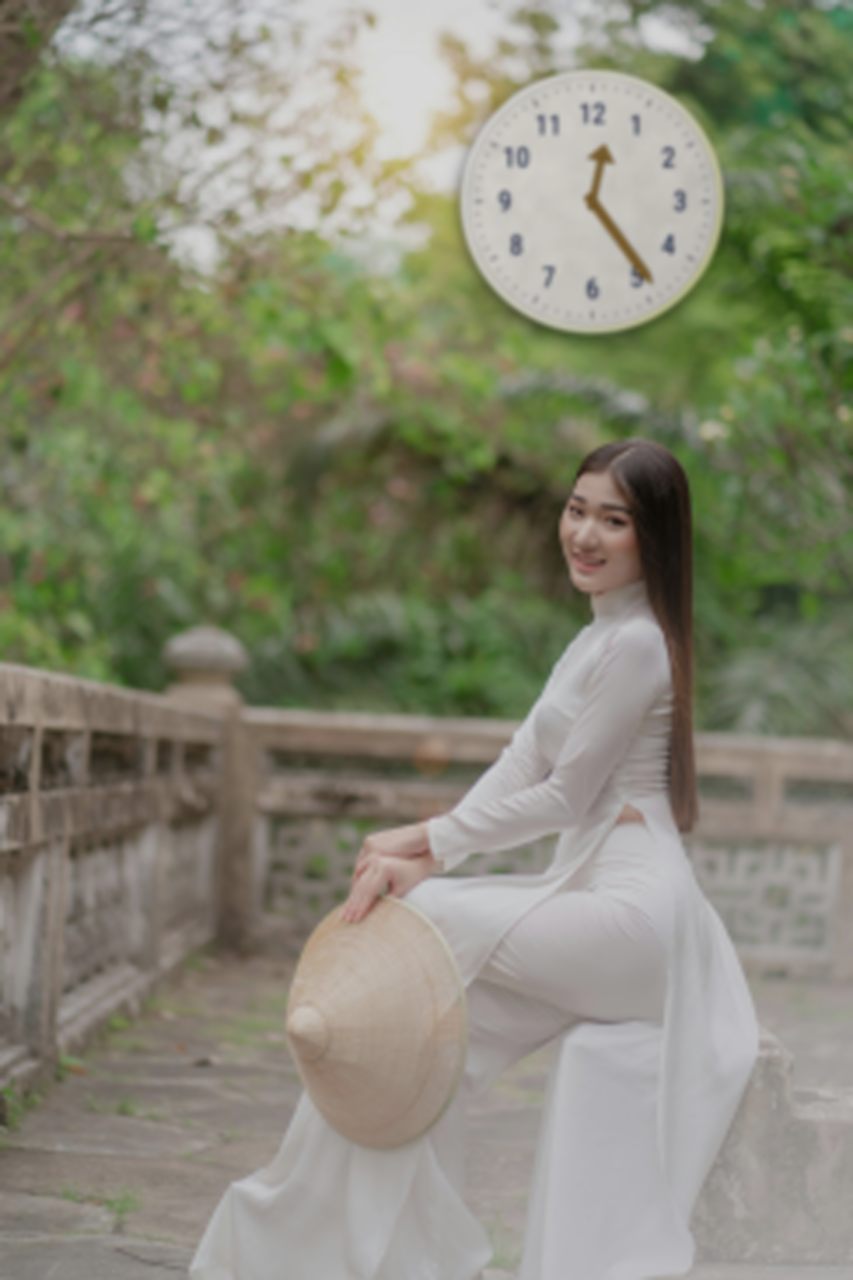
12:24
